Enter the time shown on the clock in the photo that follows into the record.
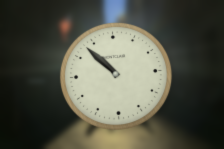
10:53
